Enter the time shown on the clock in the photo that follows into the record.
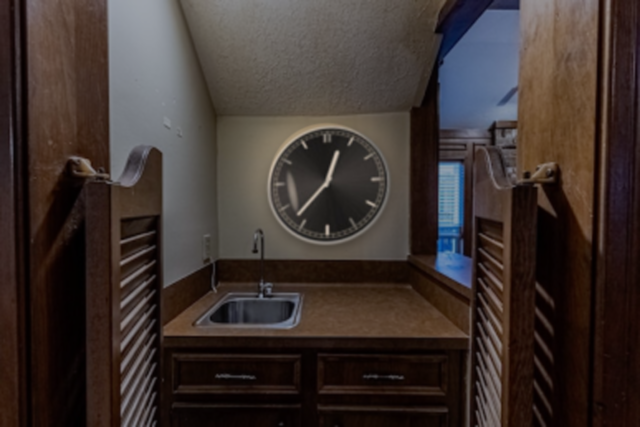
12:37
